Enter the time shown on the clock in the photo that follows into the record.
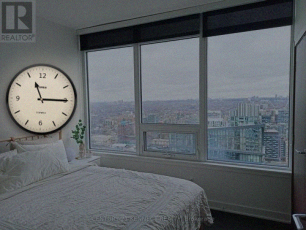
11:15
